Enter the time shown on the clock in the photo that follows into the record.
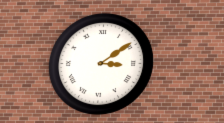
3:09
